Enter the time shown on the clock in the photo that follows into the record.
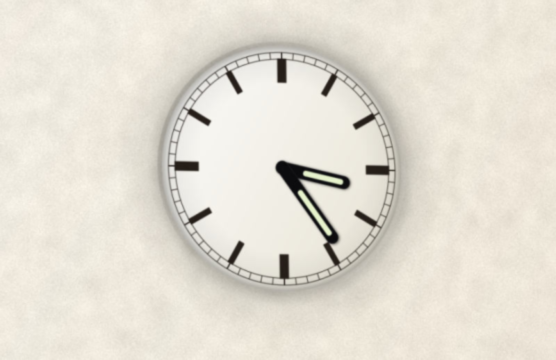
3:24
